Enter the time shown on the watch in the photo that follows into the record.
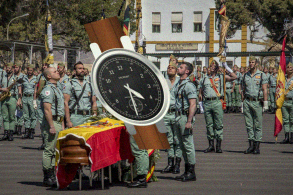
4:31
